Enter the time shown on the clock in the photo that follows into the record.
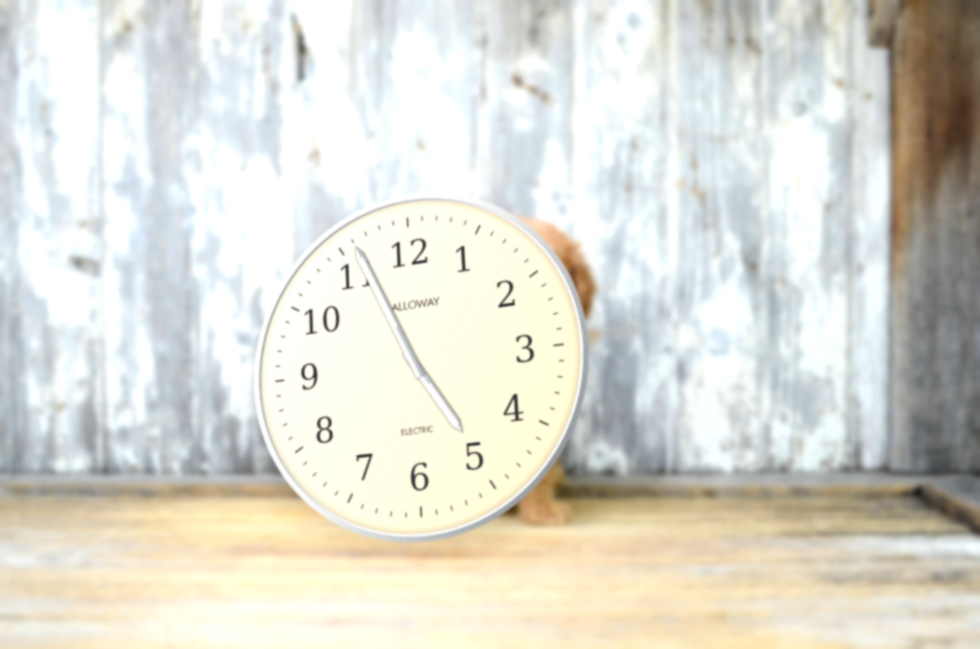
4:56
